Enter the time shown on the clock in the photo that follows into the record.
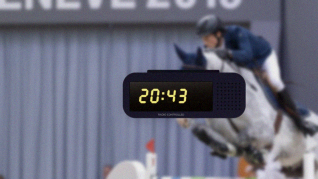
20:43
